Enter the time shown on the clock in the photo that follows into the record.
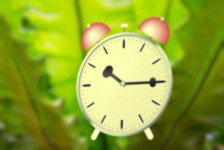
10:15
